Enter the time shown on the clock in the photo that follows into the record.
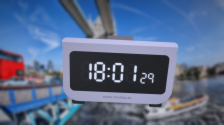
18:01:29
